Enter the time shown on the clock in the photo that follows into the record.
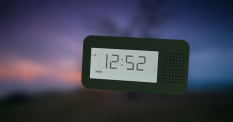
12:52
